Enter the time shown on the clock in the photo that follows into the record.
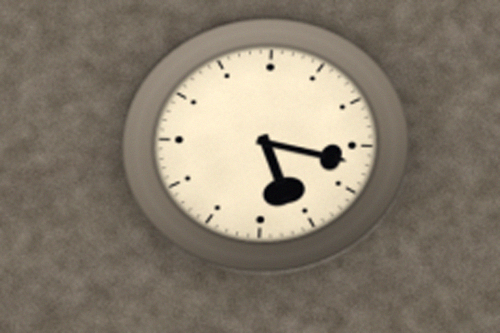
5:17
